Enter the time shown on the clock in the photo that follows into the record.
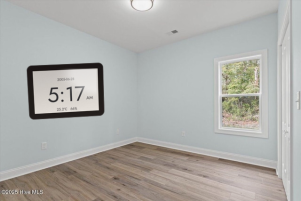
5:17
